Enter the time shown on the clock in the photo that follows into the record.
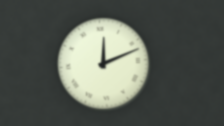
12:12
